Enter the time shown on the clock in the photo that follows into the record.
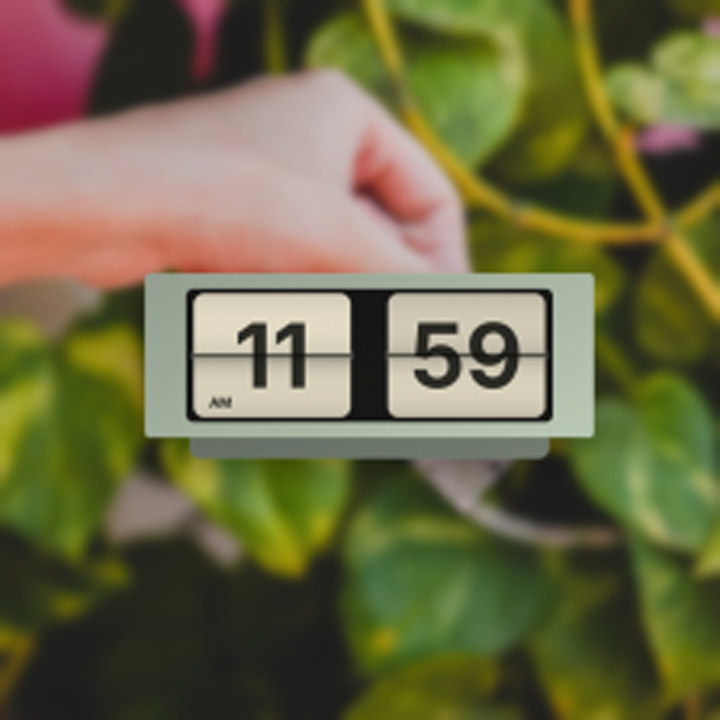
11:59
